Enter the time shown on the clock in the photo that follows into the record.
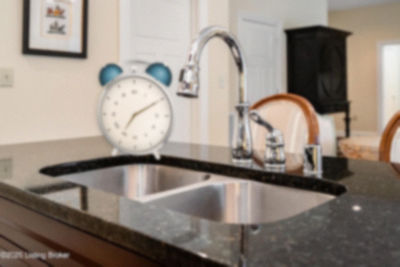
7:10
